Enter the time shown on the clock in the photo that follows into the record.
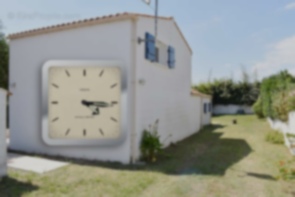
4:16
